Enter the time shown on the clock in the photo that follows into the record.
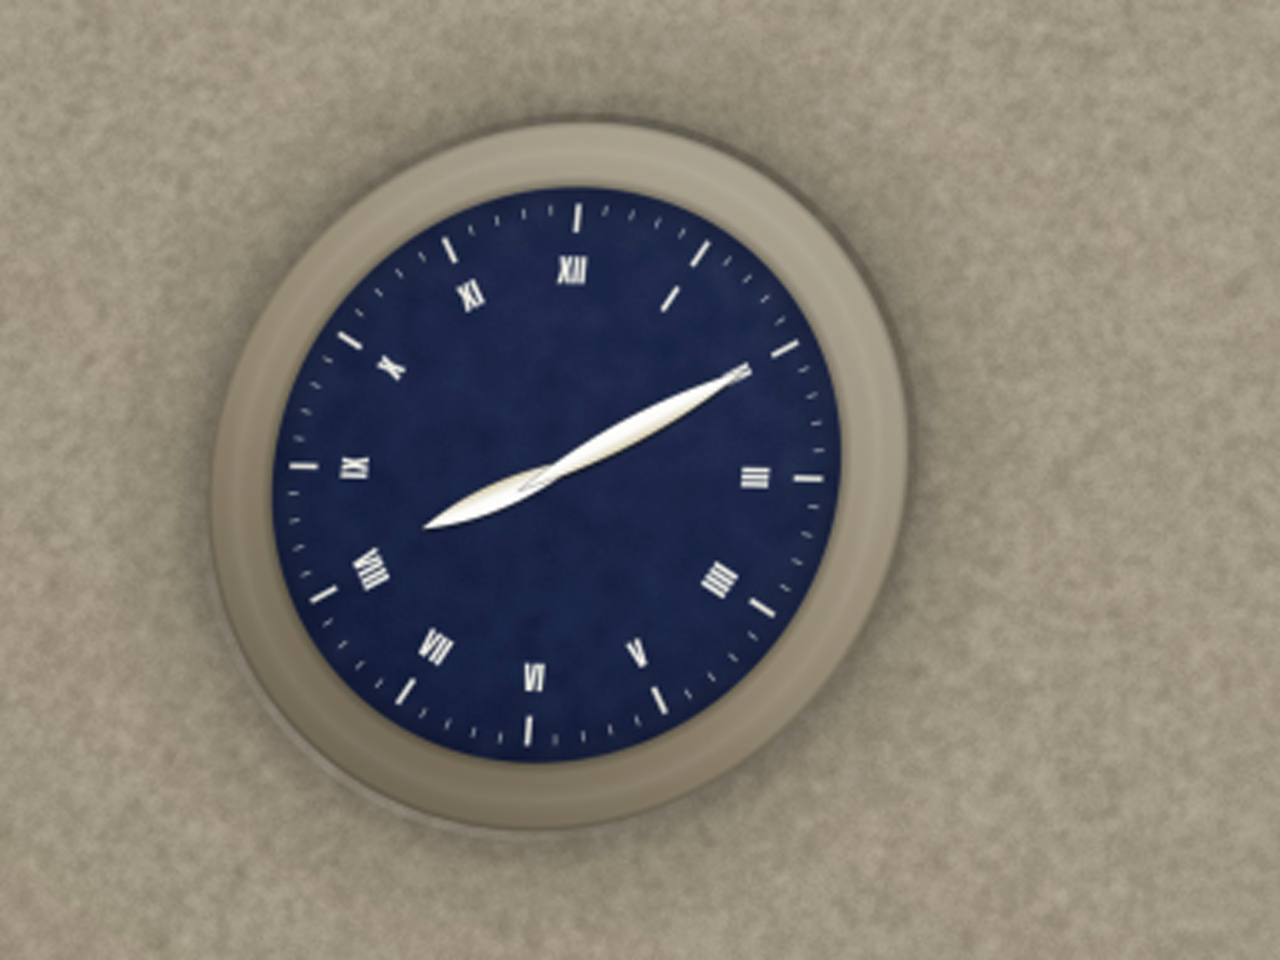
8:10
